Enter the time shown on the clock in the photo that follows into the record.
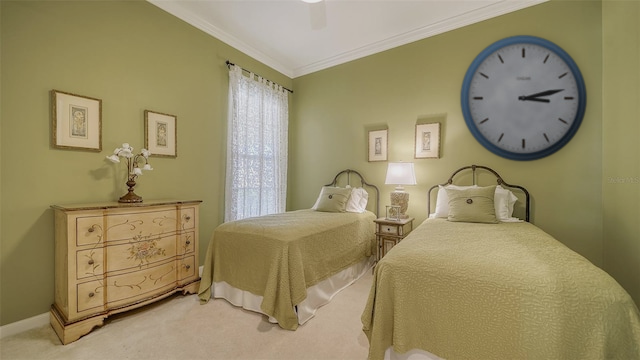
3:13
